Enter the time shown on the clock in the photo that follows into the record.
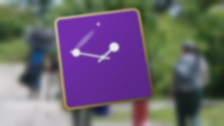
1:48
